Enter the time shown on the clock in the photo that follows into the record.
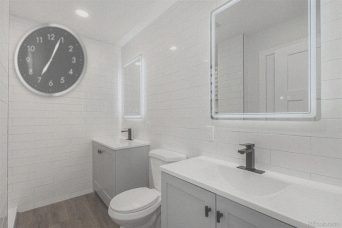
7:04
